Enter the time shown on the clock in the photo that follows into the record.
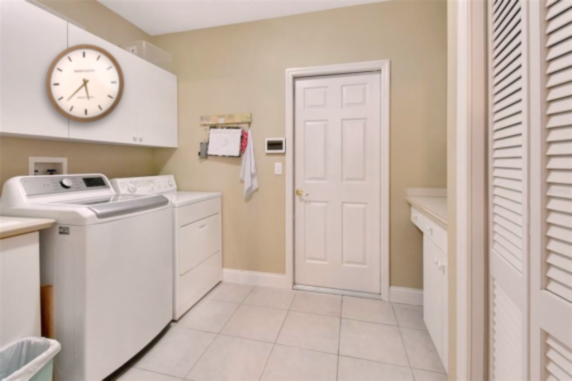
5:38
